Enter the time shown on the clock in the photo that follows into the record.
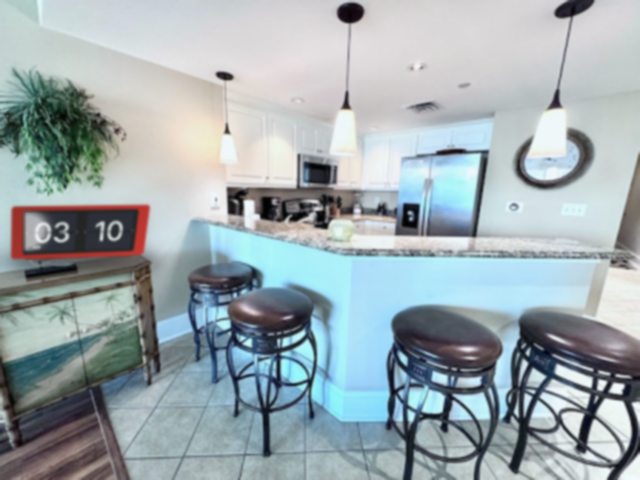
3:10
